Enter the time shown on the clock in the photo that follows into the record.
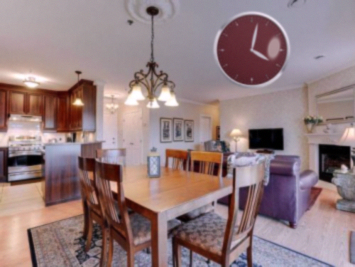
4:02
